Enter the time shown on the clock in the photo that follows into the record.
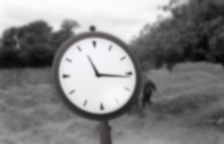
11:16
